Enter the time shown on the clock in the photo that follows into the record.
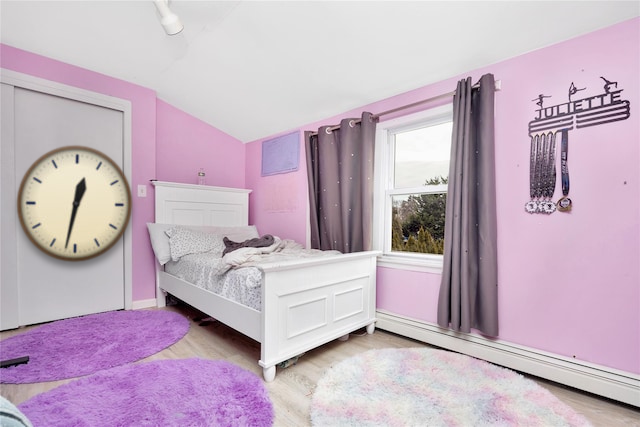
12:32
